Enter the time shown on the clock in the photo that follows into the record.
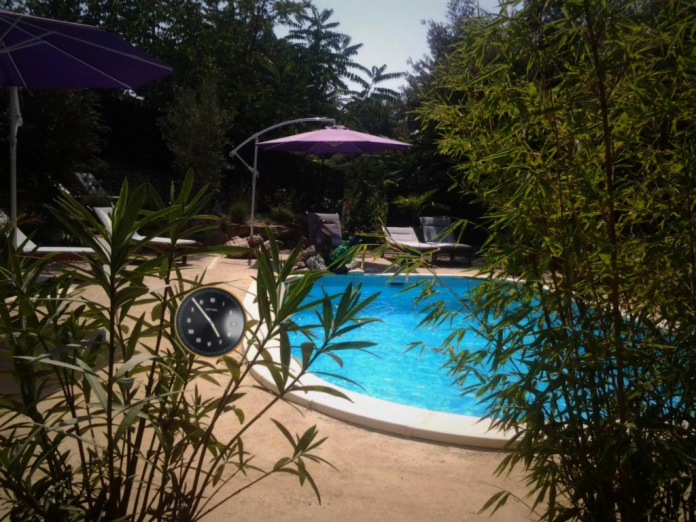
4:53
